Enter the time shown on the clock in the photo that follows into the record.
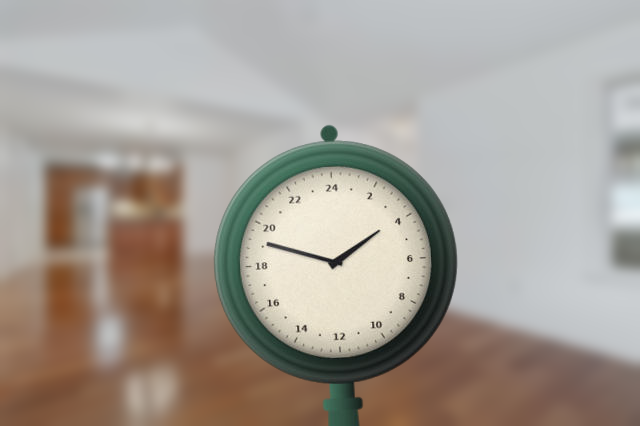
3:48
